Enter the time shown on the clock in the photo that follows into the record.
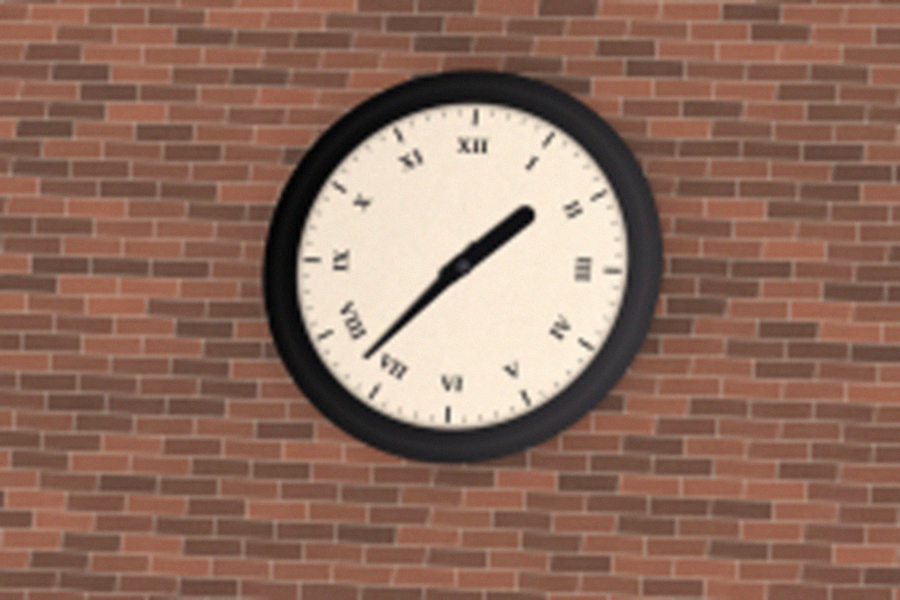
1:37
